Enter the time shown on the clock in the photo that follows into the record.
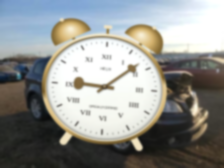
9:08
